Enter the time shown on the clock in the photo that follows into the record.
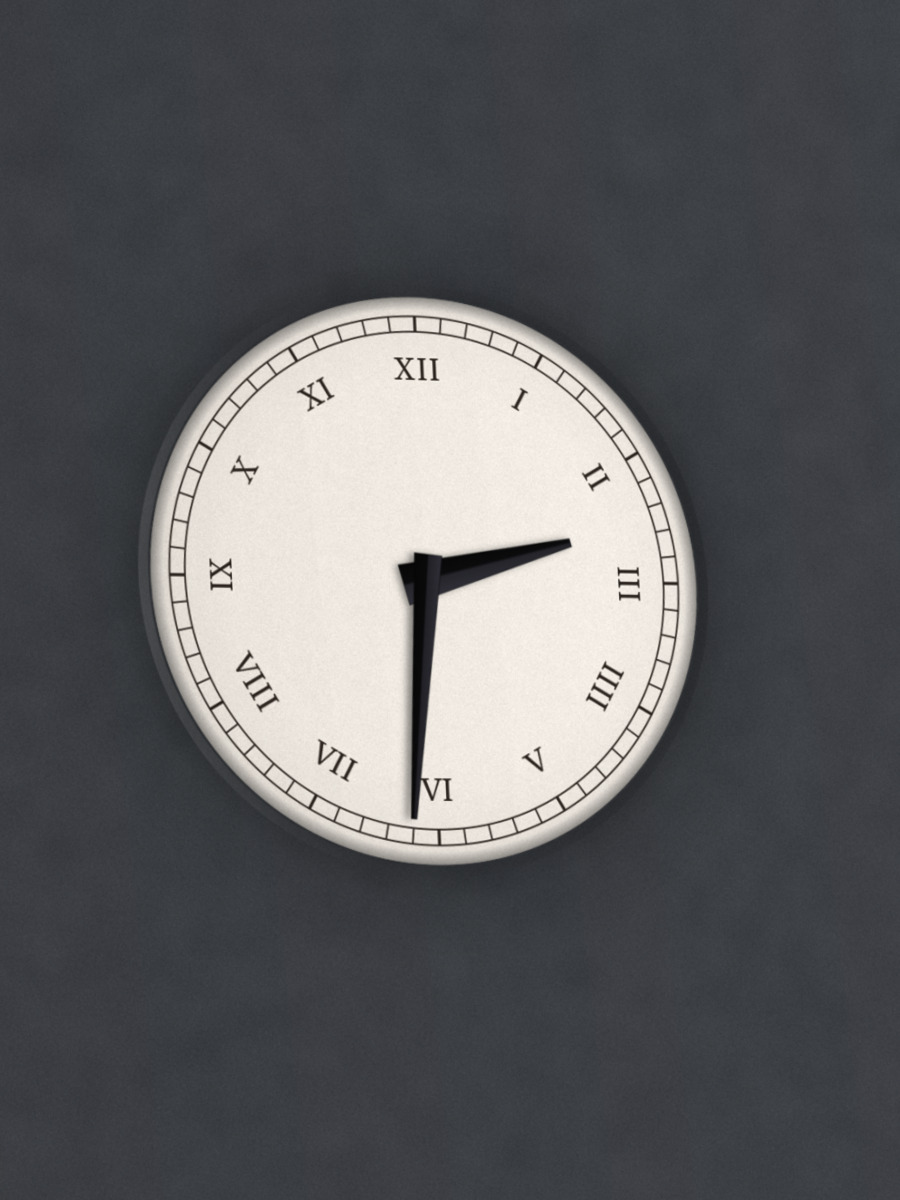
2:31
